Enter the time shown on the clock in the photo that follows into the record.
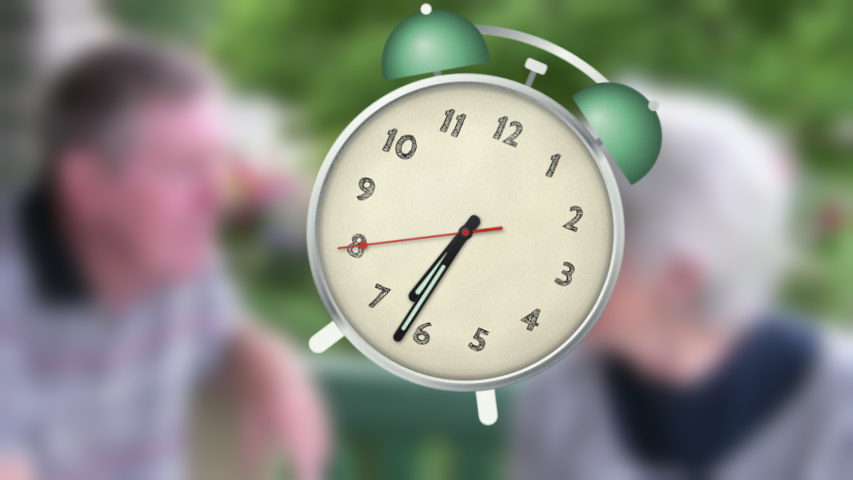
6:31:40
